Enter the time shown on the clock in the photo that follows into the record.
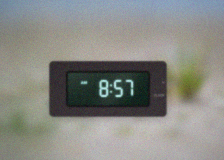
8:57
